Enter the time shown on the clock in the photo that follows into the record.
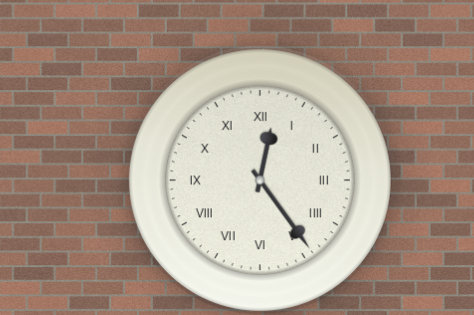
12:24
